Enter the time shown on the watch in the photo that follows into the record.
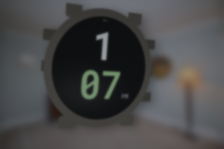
1:07
